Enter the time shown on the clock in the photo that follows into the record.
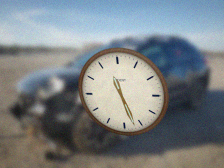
11:27
